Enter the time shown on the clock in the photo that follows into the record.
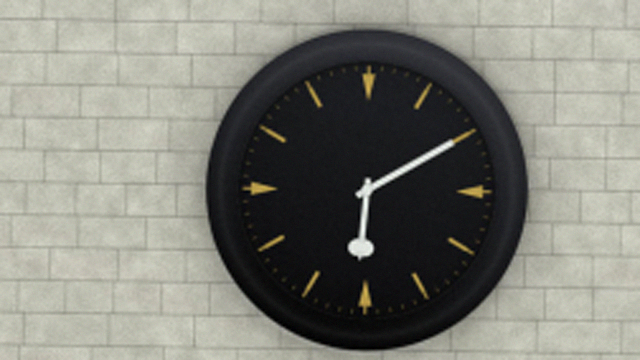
6:10
